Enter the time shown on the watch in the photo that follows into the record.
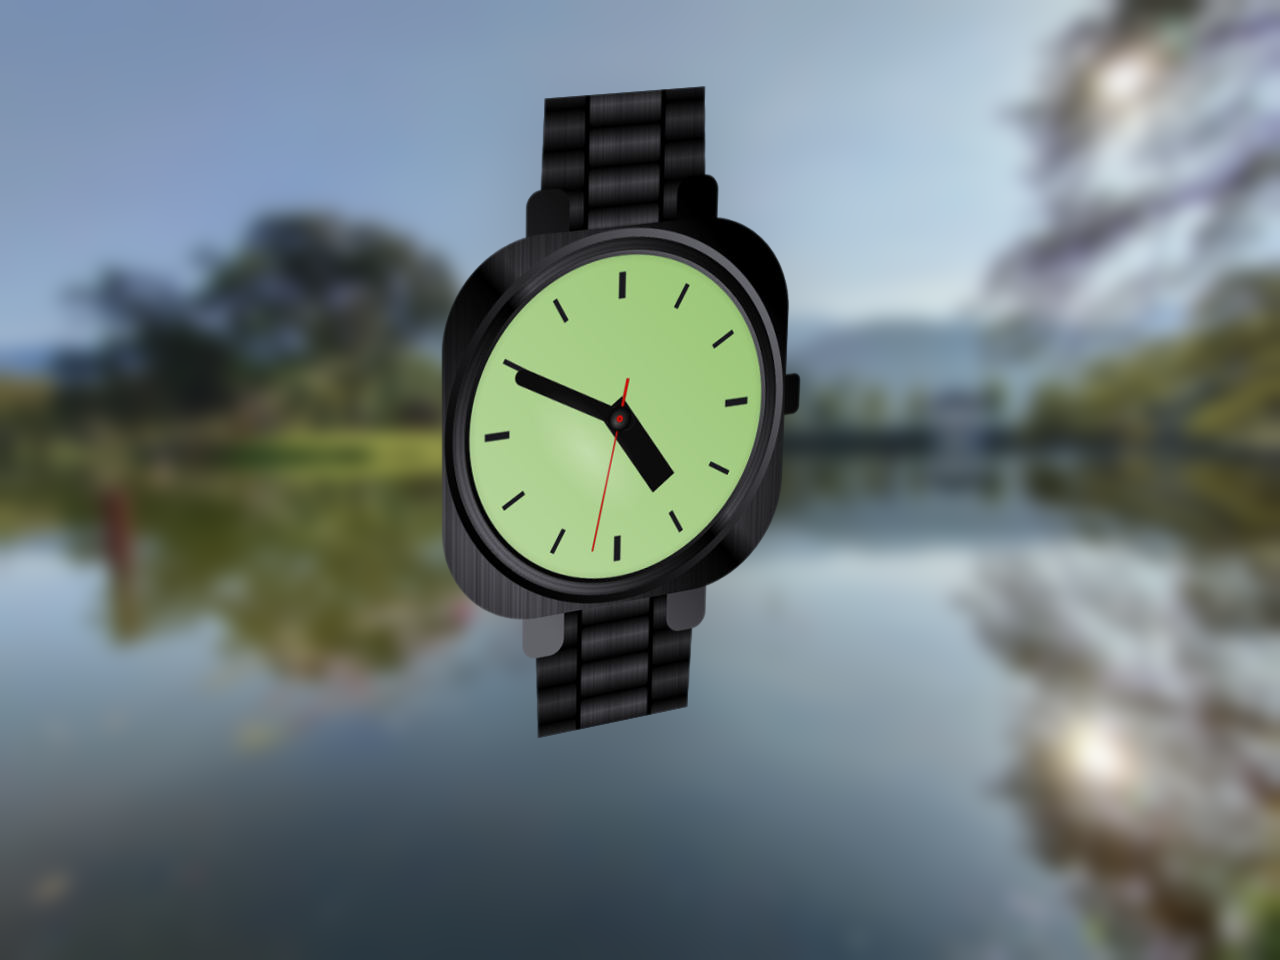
4:49:32
